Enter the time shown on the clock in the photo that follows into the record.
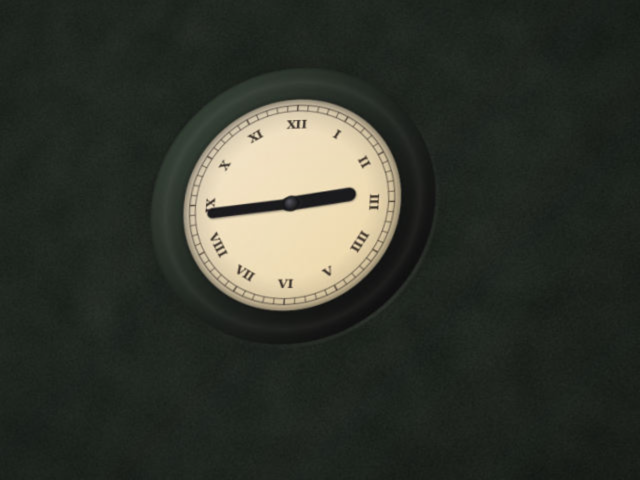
2:44
